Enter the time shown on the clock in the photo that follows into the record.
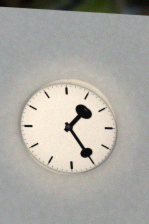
1:25
